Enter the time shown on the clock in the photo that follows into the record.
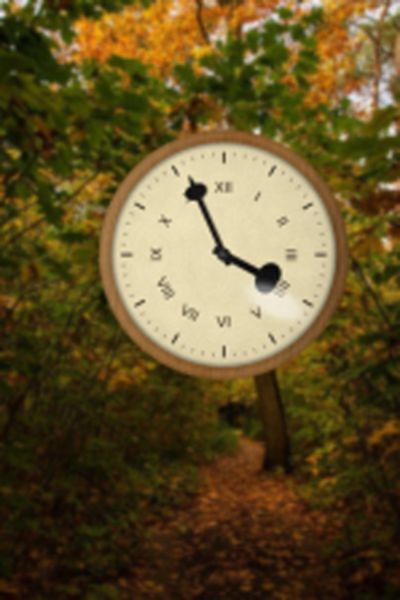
3:56
